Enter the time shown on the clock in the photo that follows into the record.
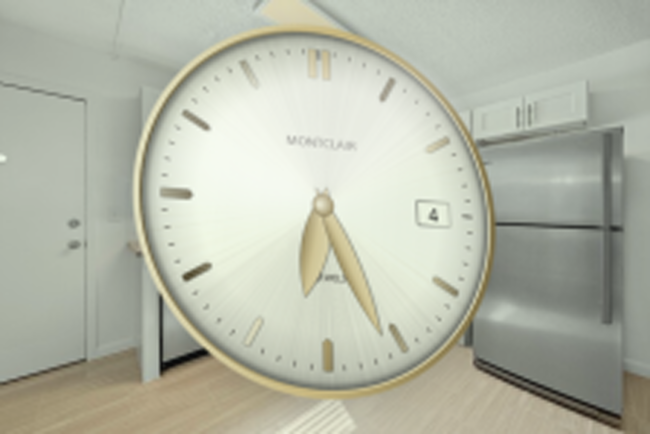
6:26
